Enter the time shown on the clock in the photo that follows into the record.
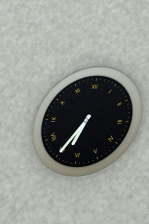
6:35
